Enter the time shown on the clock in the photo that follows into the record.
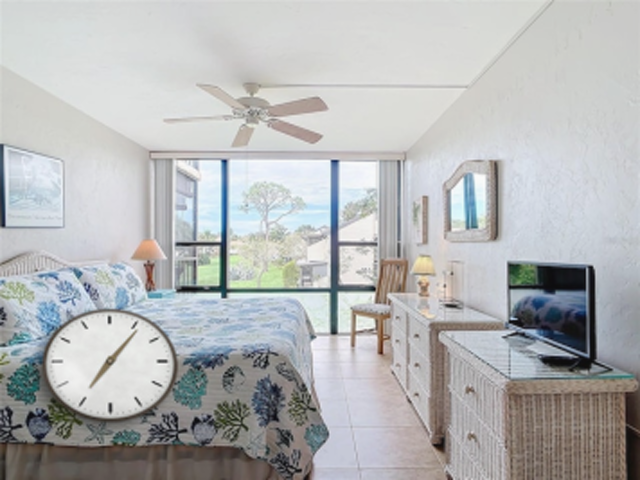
7:06
